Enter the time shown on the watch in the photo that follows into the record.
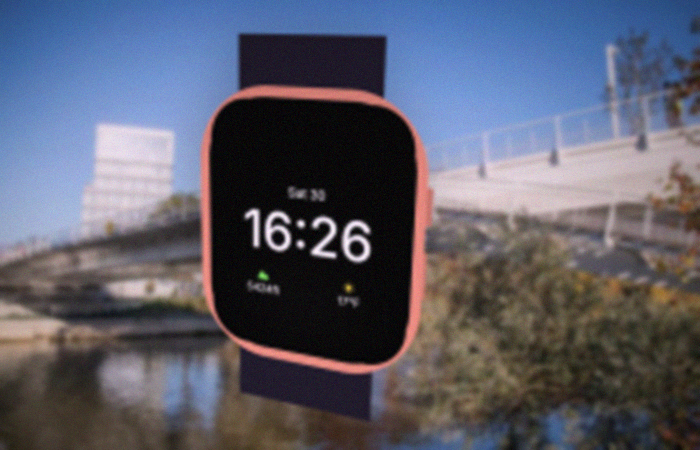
16:26
